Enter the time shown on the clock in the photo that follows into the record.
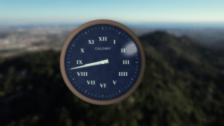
8:43
